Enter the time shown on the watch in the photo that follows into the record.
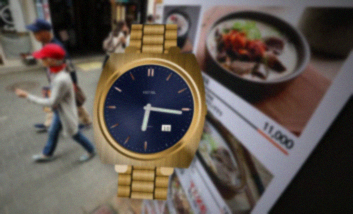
6:16
